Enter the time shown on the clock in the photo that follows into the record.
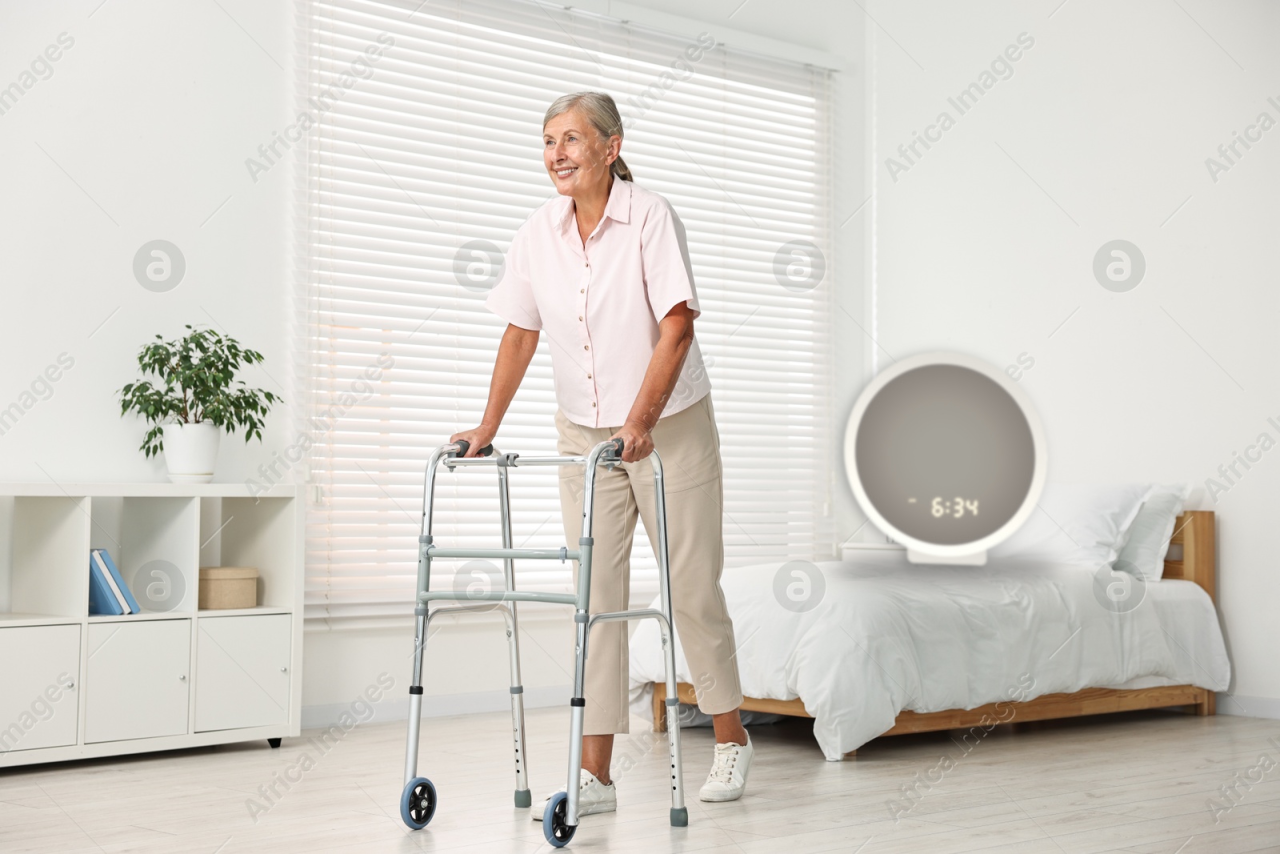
6:34
